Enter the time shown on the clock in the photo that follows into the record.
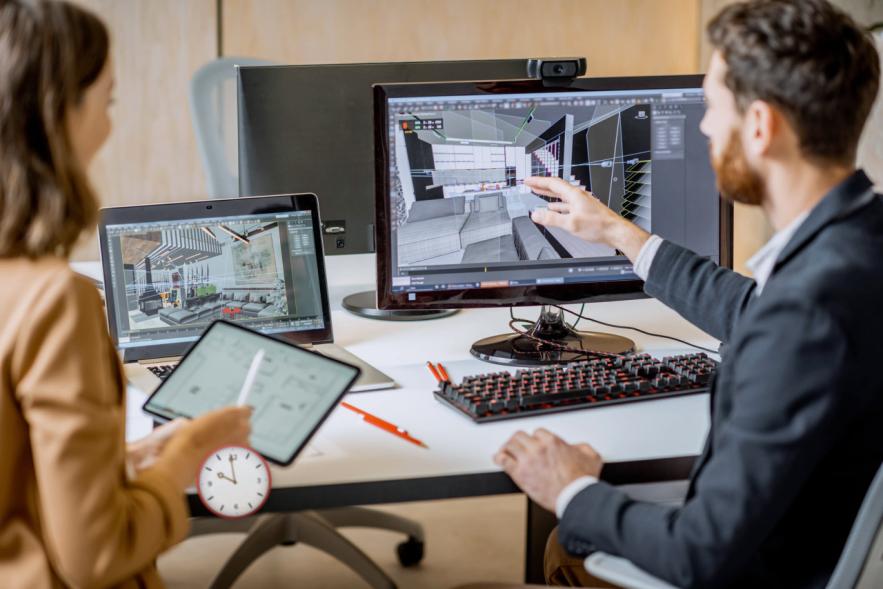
9:59
